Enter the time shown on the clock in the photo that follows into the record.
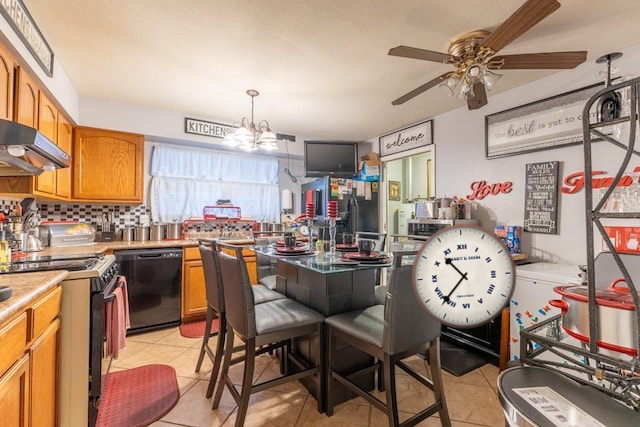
10:37
